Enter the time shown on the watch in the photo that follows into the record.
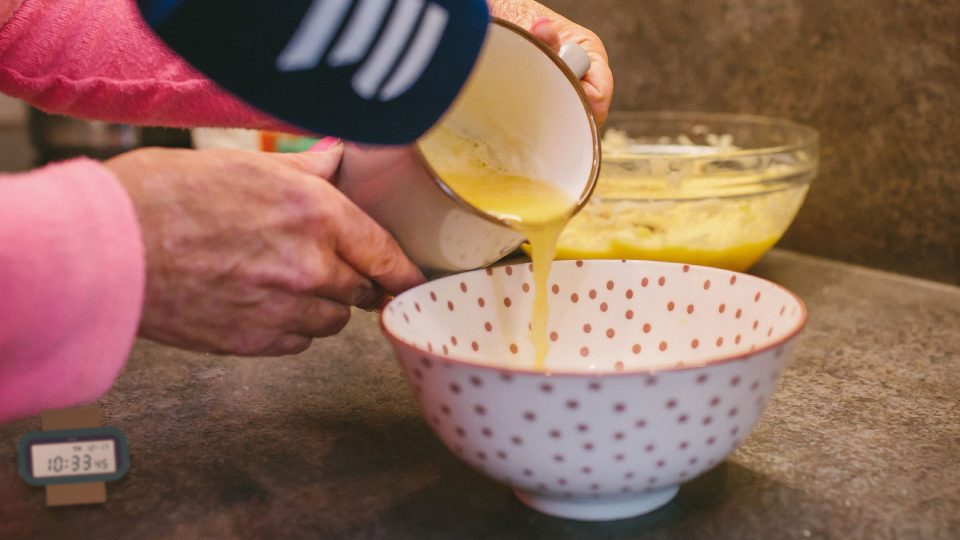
10:33
